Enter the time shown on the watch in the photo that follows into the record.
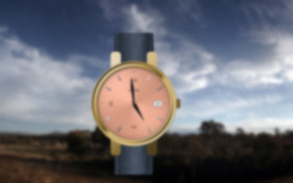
4:59
